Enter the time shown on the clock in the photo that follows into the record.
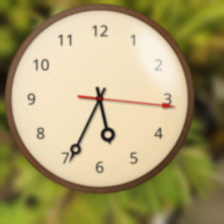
5:34:16
